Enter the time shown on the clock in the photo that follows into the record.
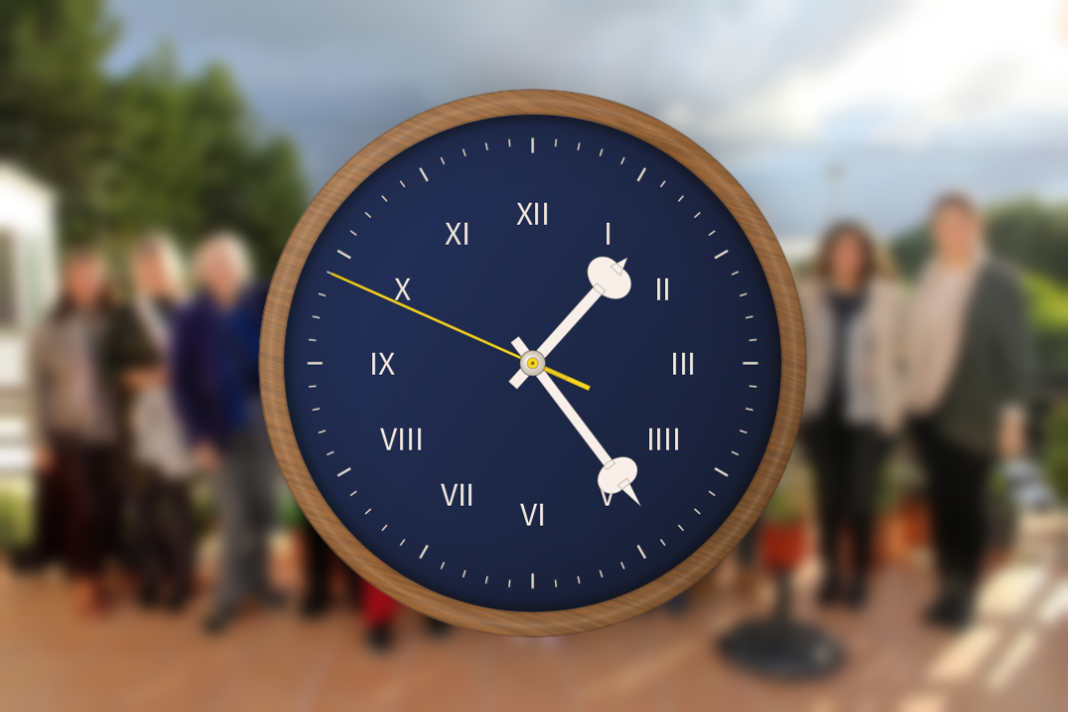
1:23:49
